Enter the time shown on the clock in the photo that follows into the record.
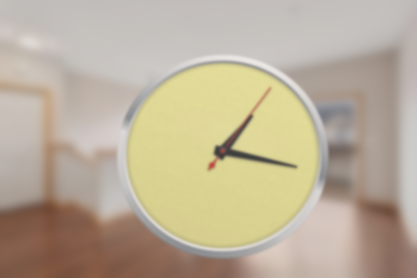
1:17:06
